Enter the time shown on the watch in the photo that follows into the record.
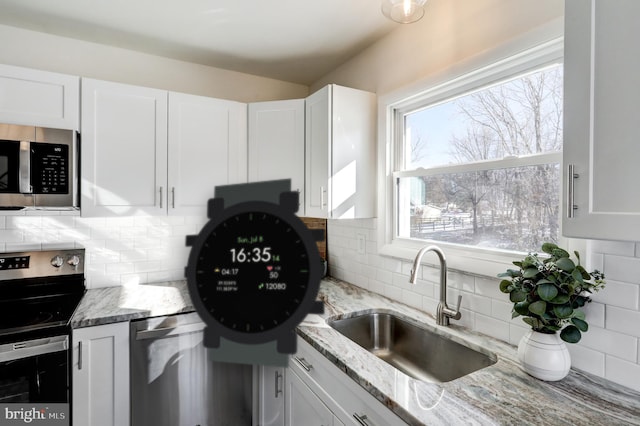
16:35
